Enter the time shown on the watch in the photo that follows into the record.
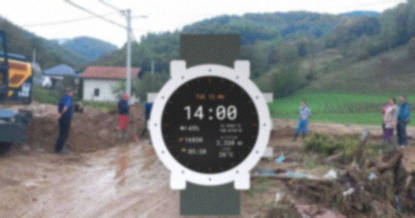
14:00
